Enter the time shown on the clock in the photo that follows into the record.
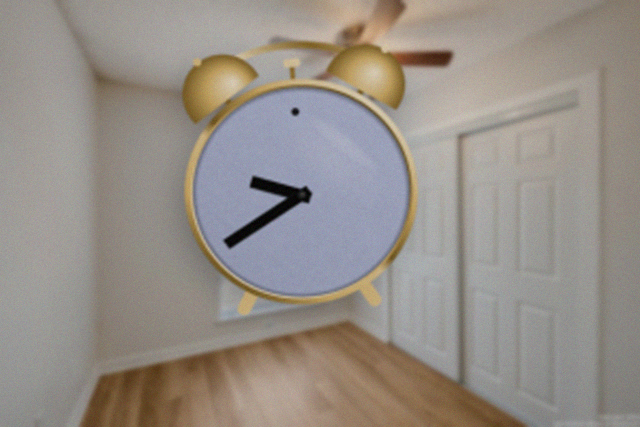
9:40
